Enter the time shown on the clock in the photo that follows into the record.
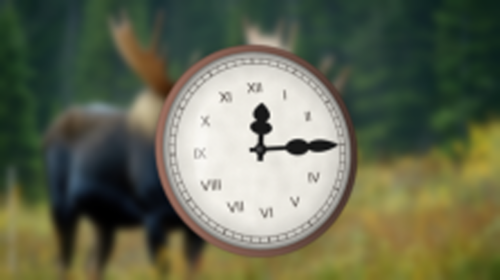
12:15
